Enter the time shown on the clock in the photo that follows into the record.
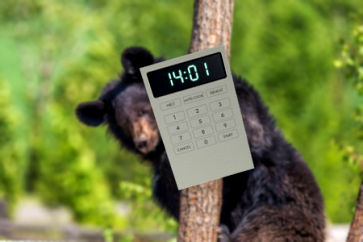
14:01
